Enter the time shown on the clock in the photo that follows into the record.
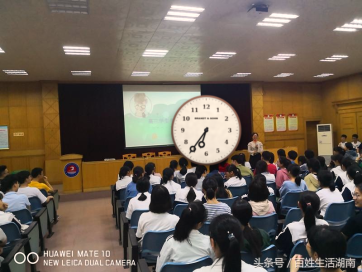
6:36
